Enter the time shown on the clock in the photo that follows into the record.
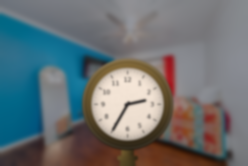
2:35
